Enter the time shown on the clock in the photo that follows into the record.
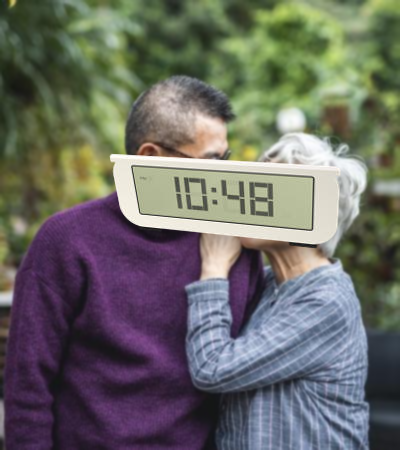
10:48
